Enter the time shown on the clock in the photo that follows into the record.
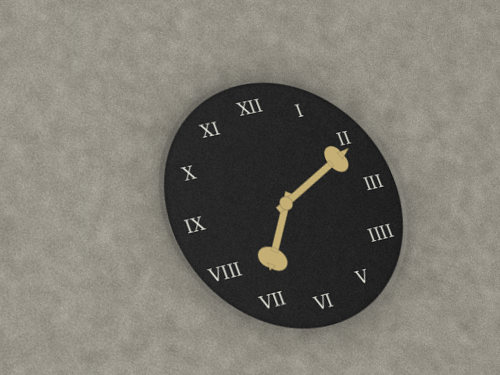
7:11
